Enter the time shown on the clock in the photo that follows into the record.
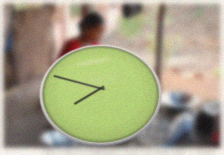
7:48
